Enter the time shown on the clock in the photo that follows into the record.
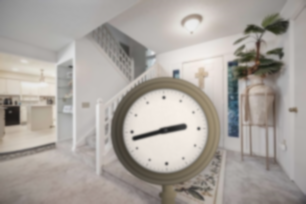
2:43
